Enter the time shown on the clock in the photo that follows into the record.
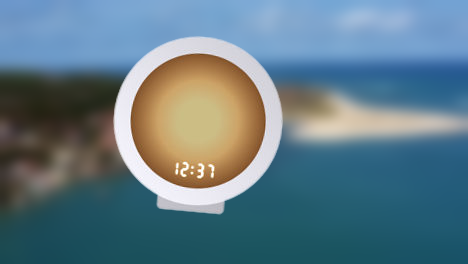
12:37
